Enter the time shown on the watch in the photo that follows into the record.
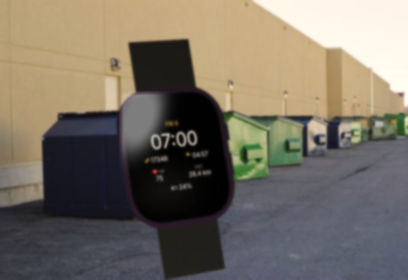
7:00
